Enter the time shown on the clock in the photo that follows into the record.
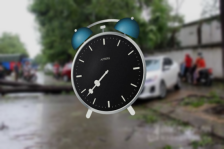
7:38
